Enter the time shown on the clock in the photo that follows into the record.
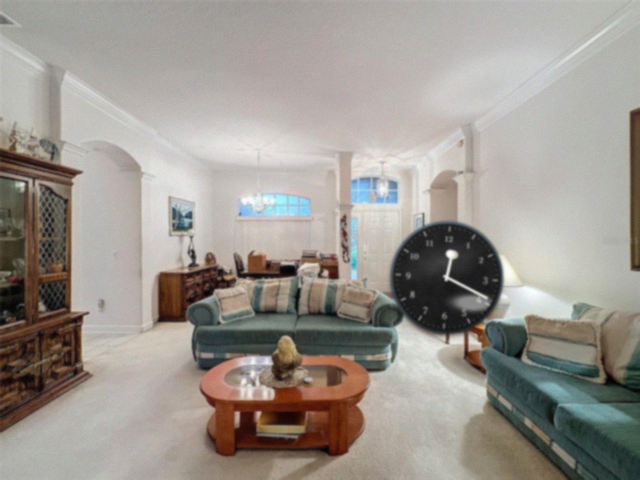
12:19
